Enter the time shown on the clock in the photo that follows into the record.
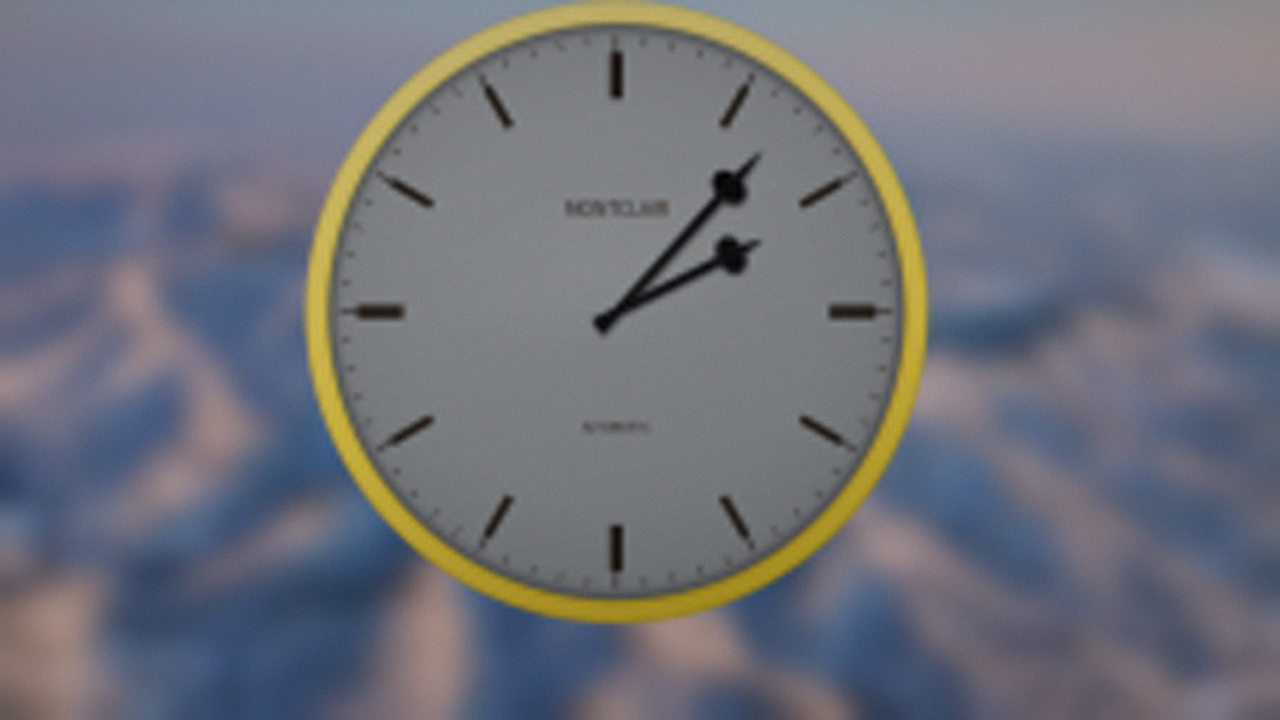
2:07
